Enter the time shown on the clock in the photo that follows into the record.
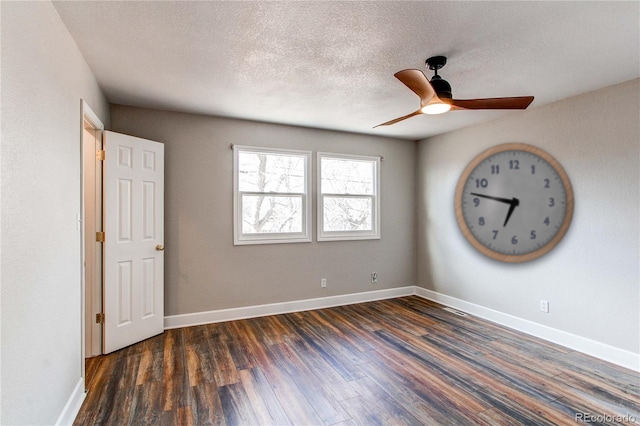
6:47
